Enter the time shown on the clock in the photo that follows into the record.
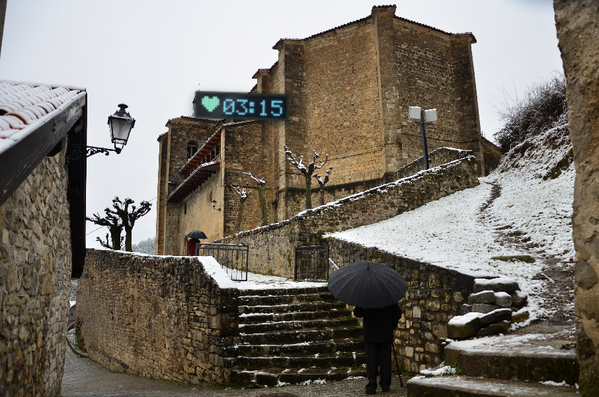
3:15
